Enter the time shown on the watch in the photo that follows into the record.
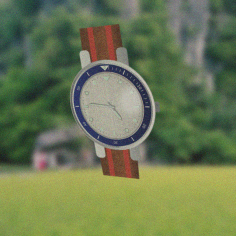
4:46
